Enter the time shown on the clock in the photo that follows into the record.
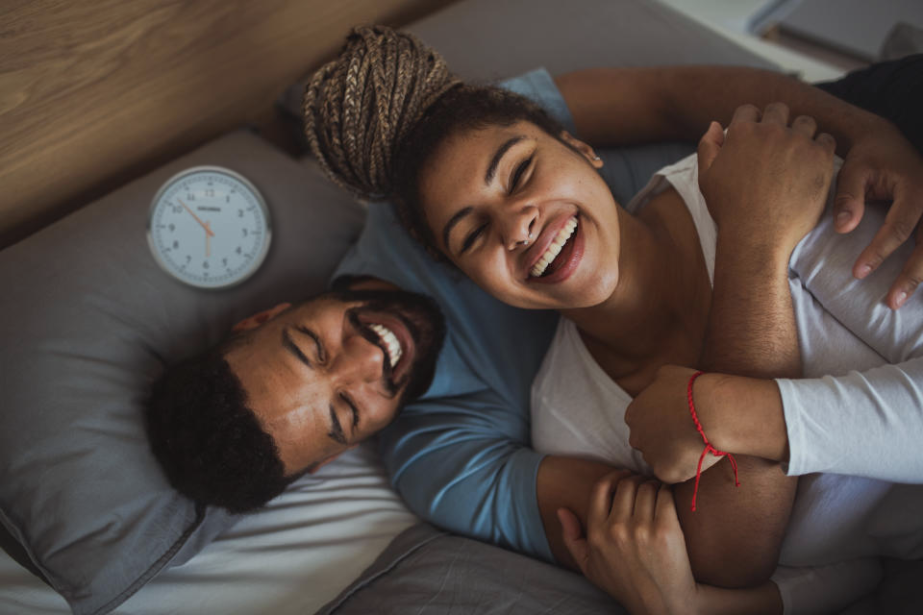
5:52
